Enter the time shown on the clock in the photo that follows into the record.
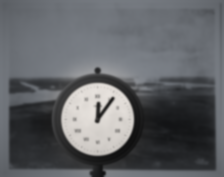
12:06
